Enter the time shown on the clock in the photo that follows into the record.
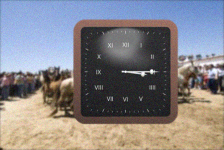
3:15
